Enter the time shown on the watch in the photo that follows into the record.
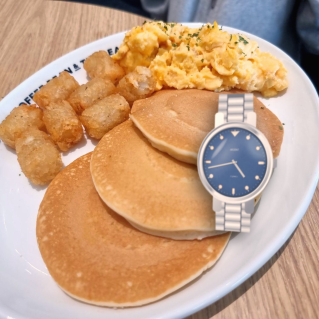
4:43
